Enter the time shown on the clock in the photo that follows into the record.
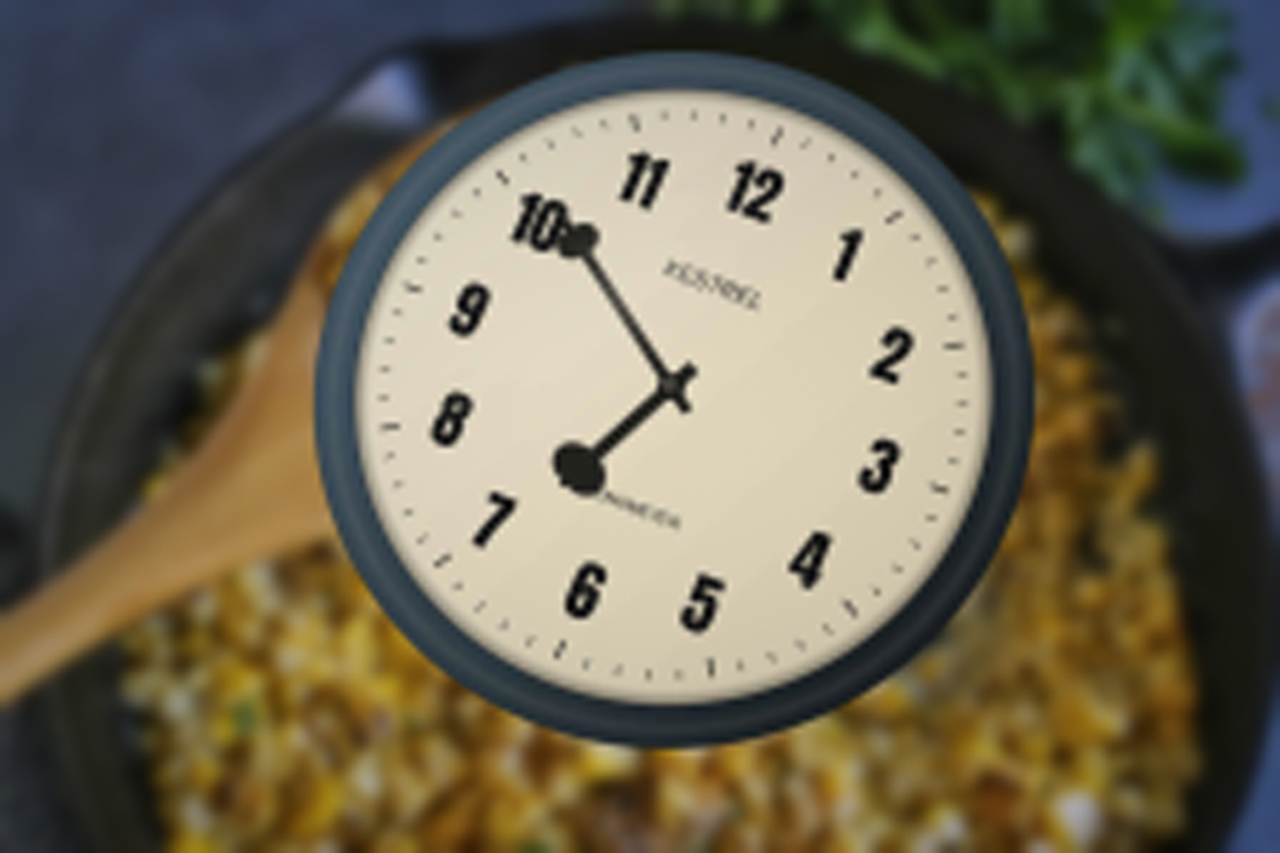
6:51
